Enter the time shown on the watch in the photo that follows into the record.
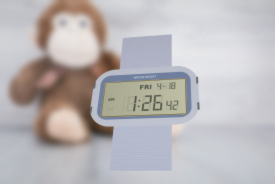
1:26:42
